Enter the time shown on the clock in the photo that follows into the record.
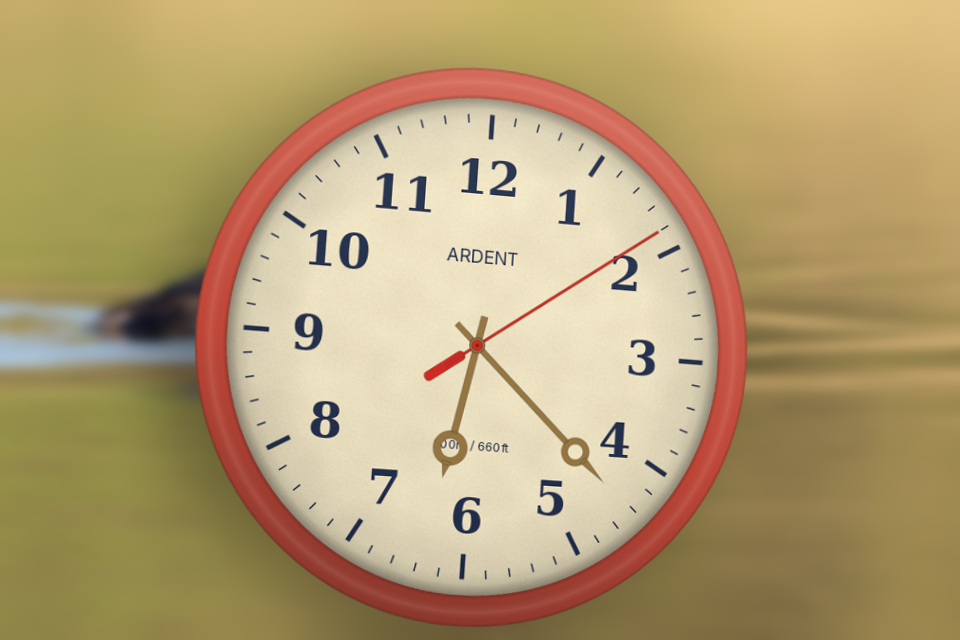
6:22:09
